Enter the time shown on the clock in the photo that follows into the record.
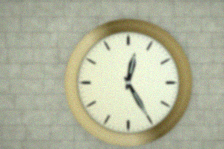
12:25
